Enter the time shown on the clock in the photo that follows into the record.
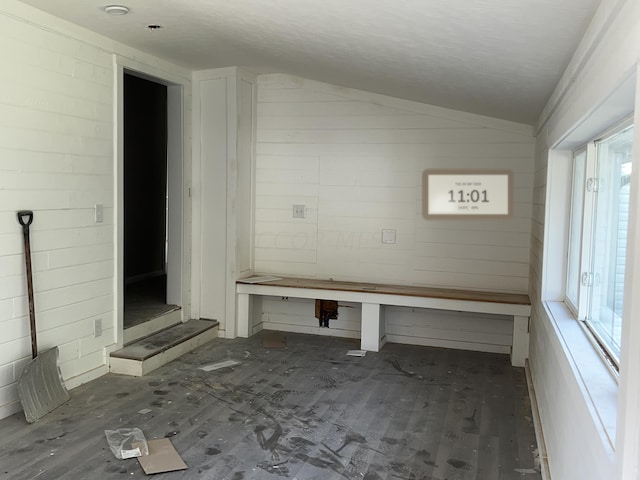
11:01
